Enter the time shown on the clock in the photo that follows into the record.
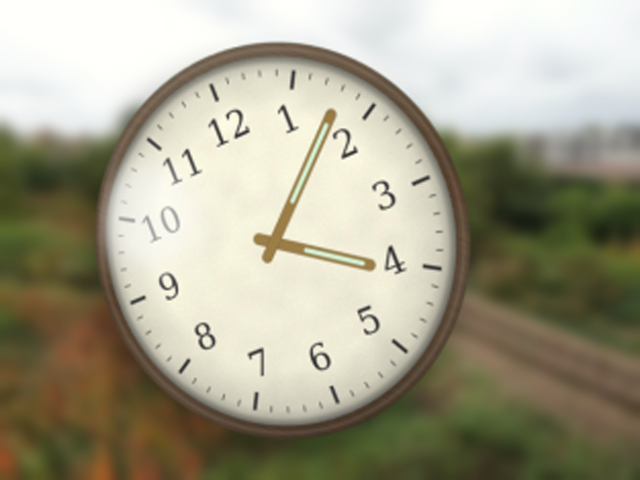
4:08
